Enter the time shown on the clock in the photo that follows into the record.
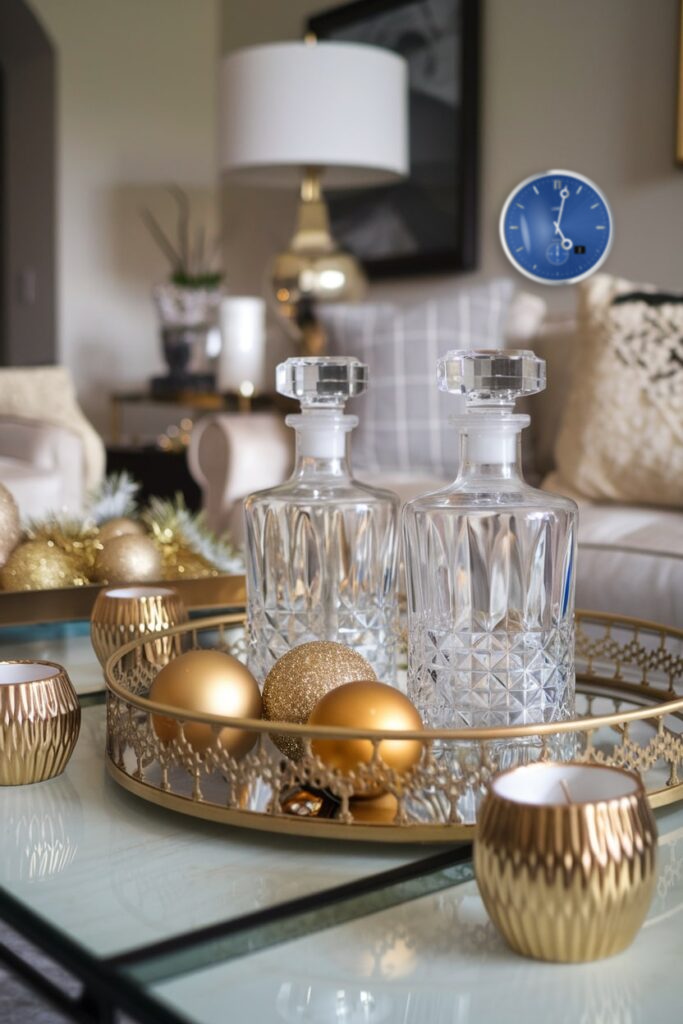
5:02
